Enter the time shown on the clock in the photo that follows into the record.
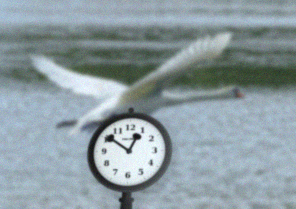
12:51
